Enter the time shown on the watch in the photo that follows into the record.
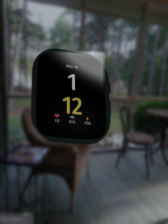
1:12
